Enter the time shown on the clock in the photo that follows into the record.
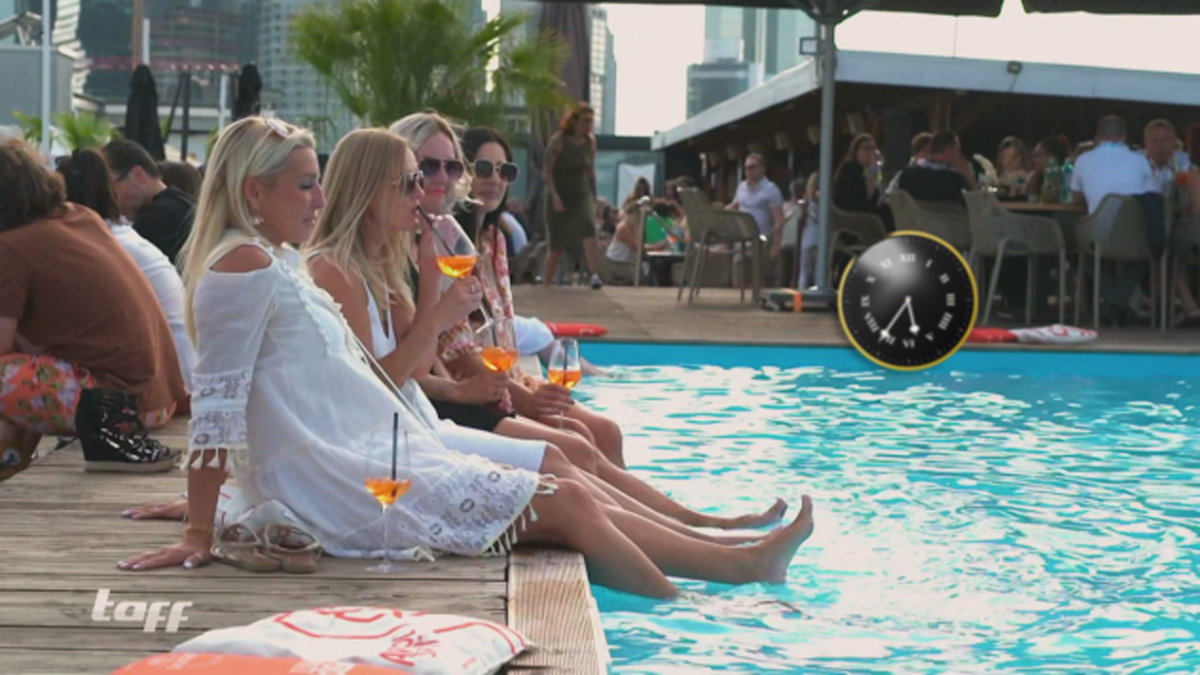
5:36
